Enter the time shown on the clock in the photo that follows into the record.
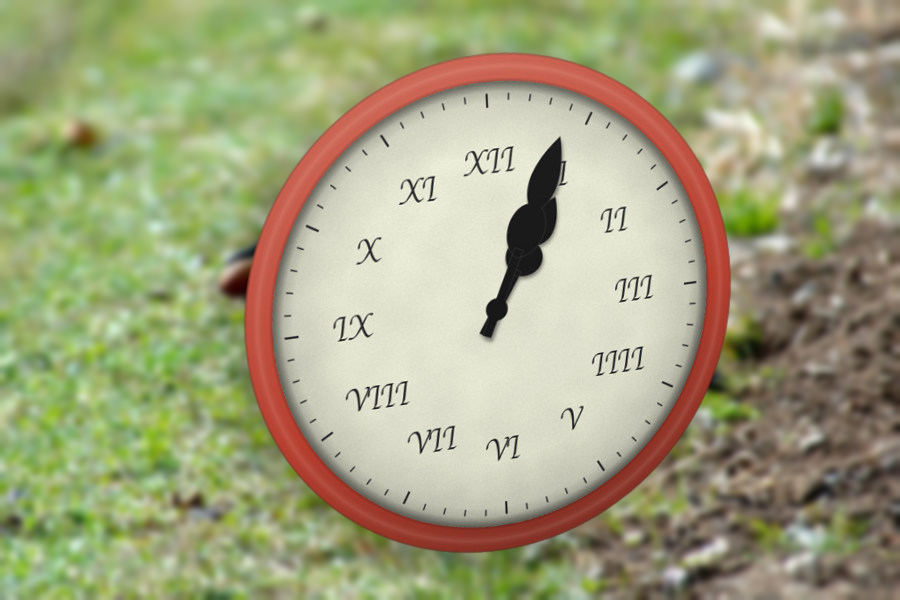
1:04
